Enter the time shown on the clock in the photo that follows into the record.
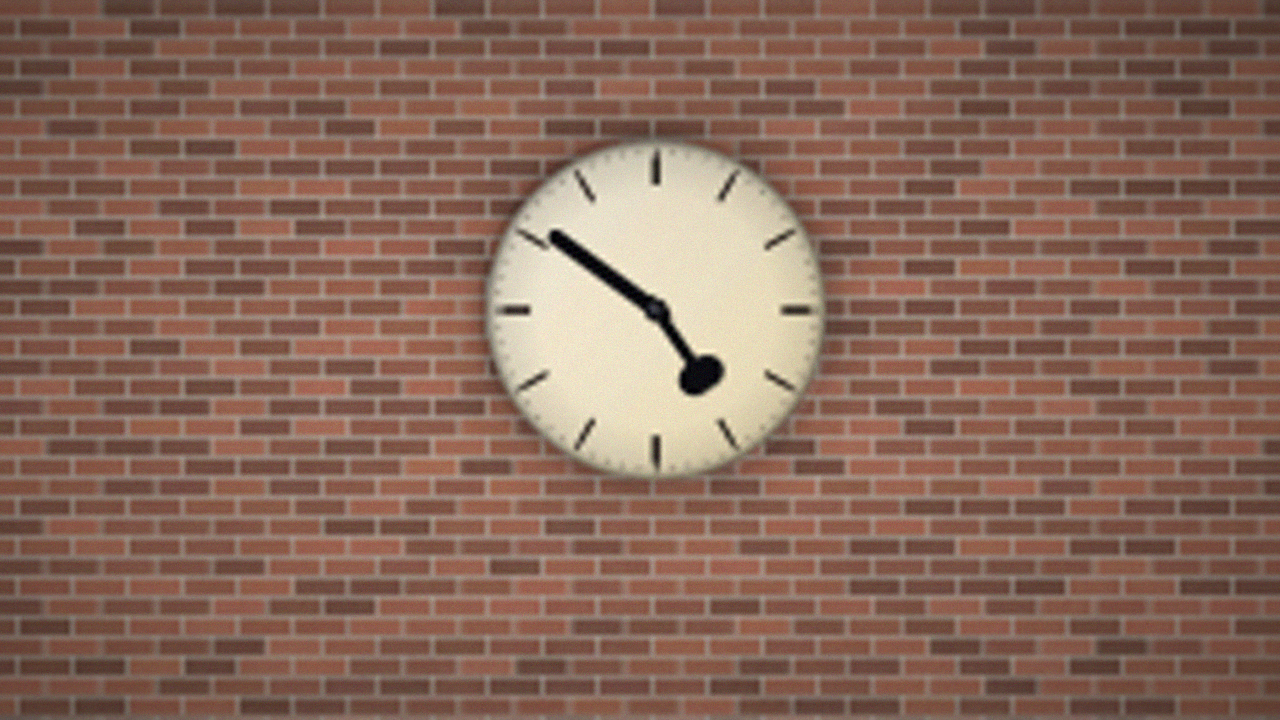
4:51
